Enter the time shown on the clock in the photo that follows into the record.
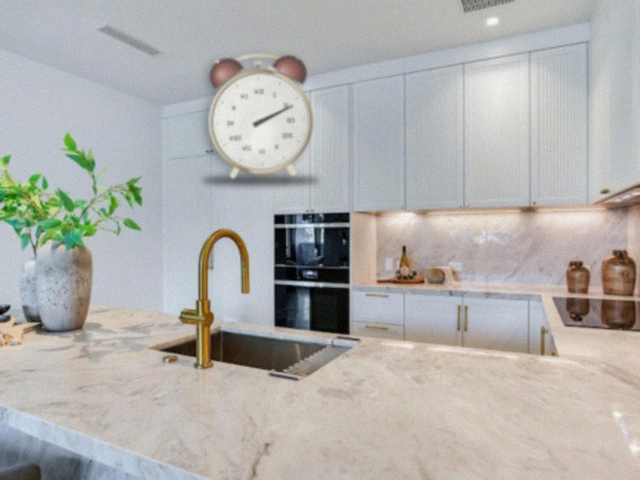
2:11
